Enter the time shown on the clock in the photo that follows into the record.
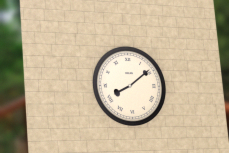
8:09
